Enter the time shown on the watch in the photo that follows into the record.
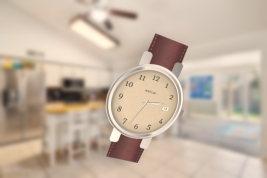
2:33
